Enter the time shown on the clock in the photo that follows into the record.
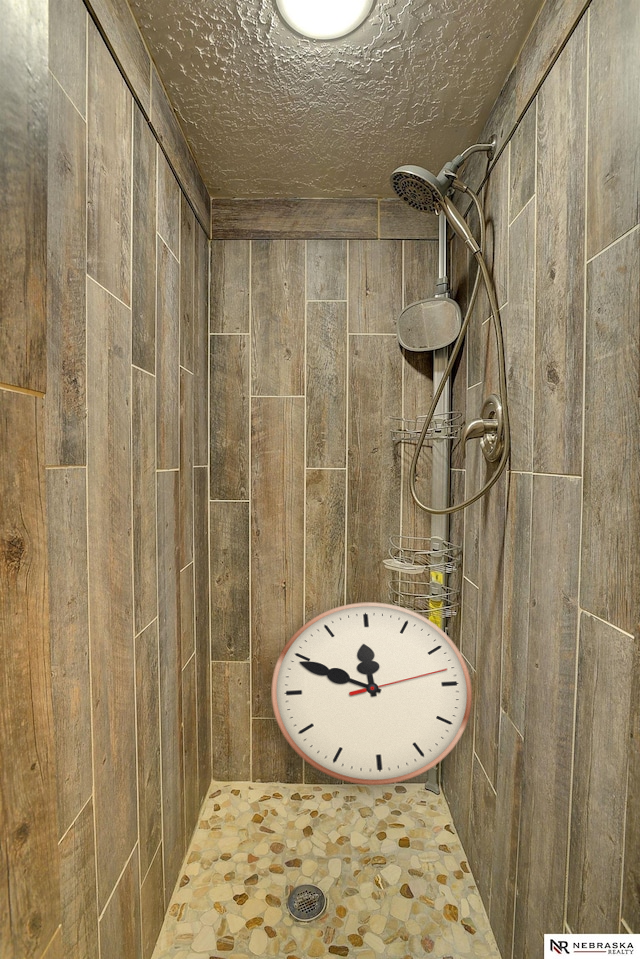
11:49:13
